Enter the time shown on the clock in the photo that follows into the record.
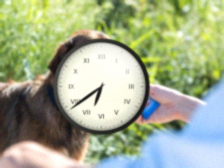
6:39
